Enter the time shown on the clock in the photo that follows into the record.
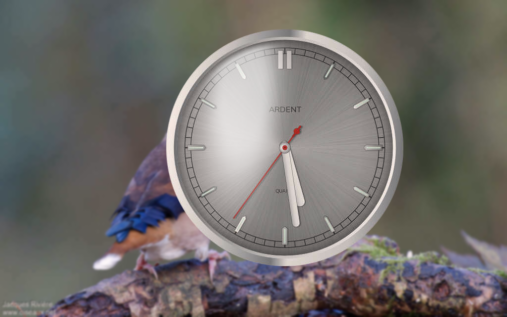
5:28:36
